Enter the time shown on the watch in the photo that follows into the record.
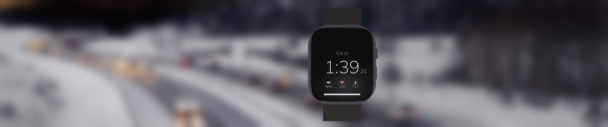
1:39
